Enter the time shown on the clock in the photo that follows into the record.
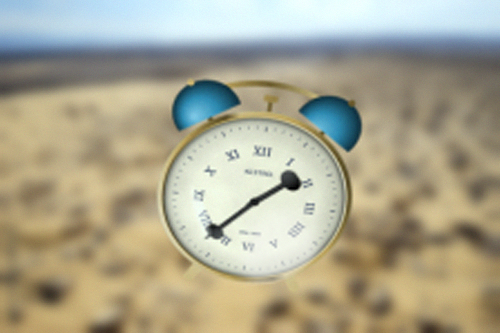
1:37
